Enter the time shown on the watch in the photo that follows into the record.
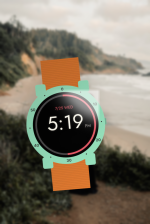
5:19
